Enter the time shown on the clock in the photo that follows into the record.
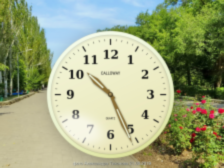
10:26
